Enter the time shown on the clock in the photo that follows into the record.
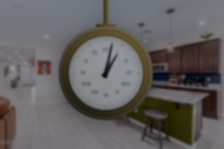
1:02
